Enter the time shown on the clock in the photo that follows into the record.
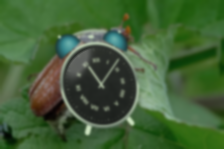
11:08
